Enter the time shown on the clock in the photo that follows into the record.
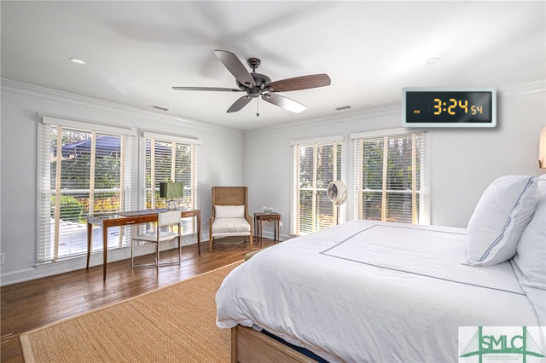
3:24:54
